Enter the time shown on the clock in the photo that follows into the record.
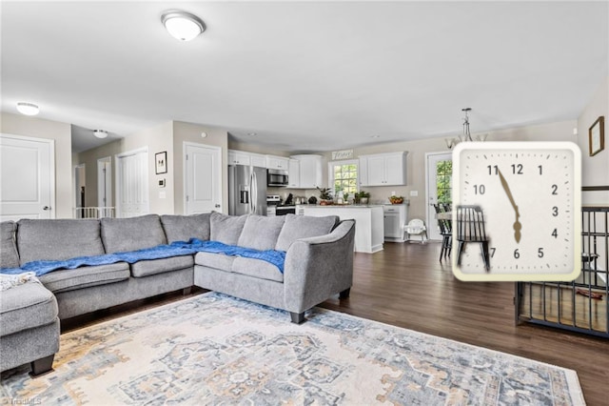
5:56
